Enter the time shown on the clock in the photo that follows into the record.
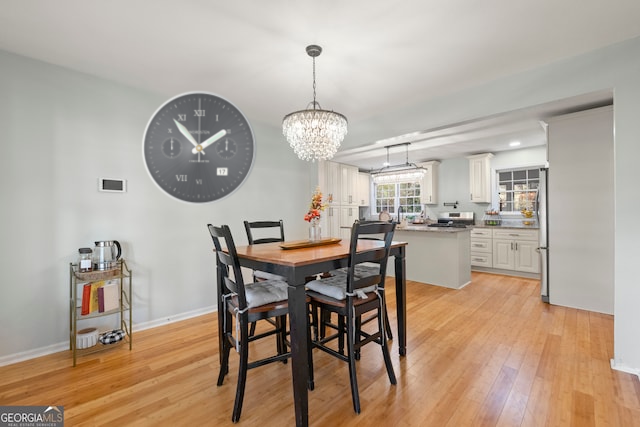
1:53
